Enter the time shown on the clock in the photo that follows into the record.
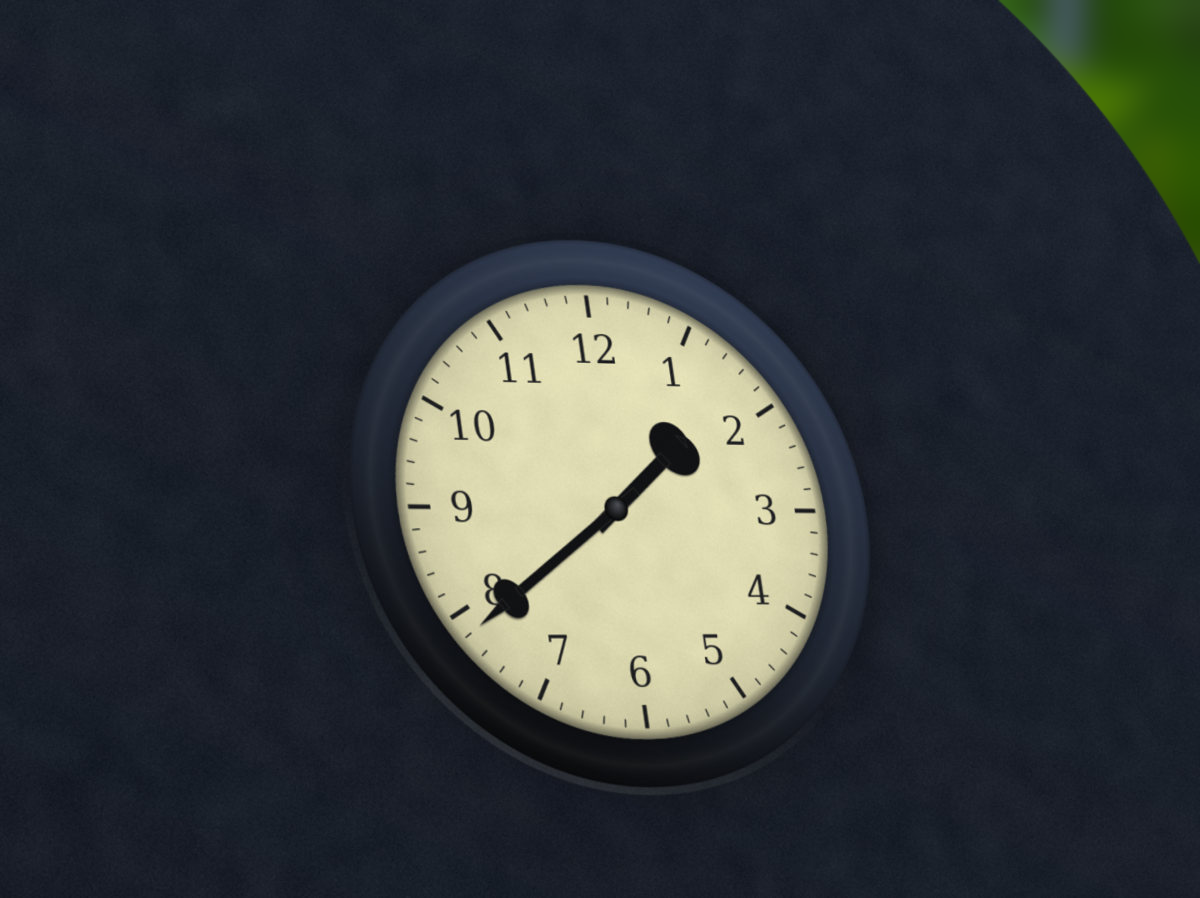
1:39
